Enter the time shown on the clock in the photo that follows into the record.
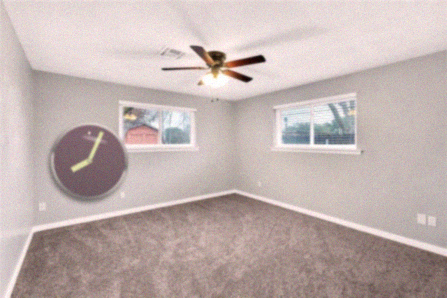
8:04
